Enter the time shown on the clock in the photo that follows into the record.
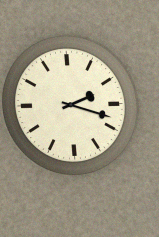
2:18
